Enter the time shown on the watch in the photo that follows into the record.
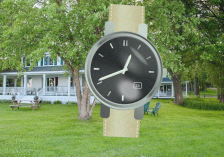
12:41
